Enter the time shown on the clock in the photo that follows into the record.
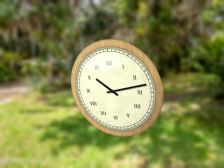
10:13
